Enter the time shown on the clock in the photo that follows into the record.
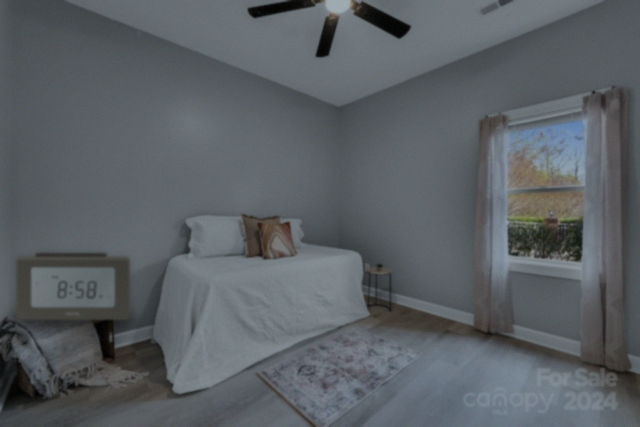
8:58
